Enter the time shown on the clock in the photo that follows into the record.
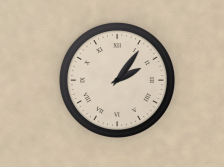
2:06
